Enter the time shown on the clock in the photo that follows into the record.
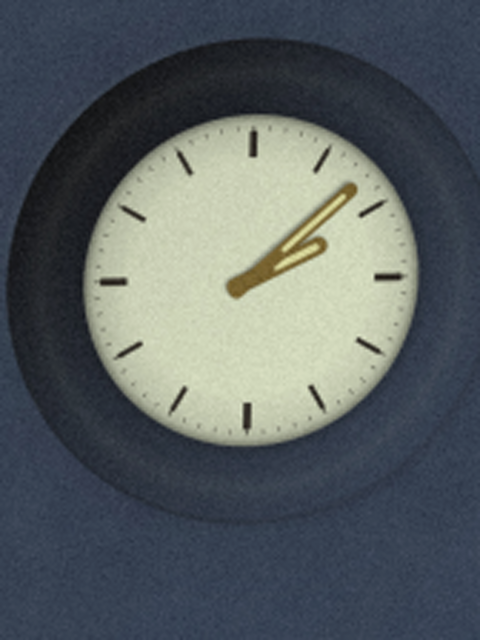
2:08
